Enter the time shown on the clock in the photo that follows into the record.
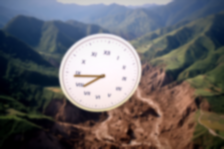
7:44
